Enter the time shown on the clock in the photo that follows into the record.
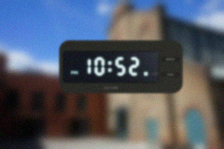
10:52
